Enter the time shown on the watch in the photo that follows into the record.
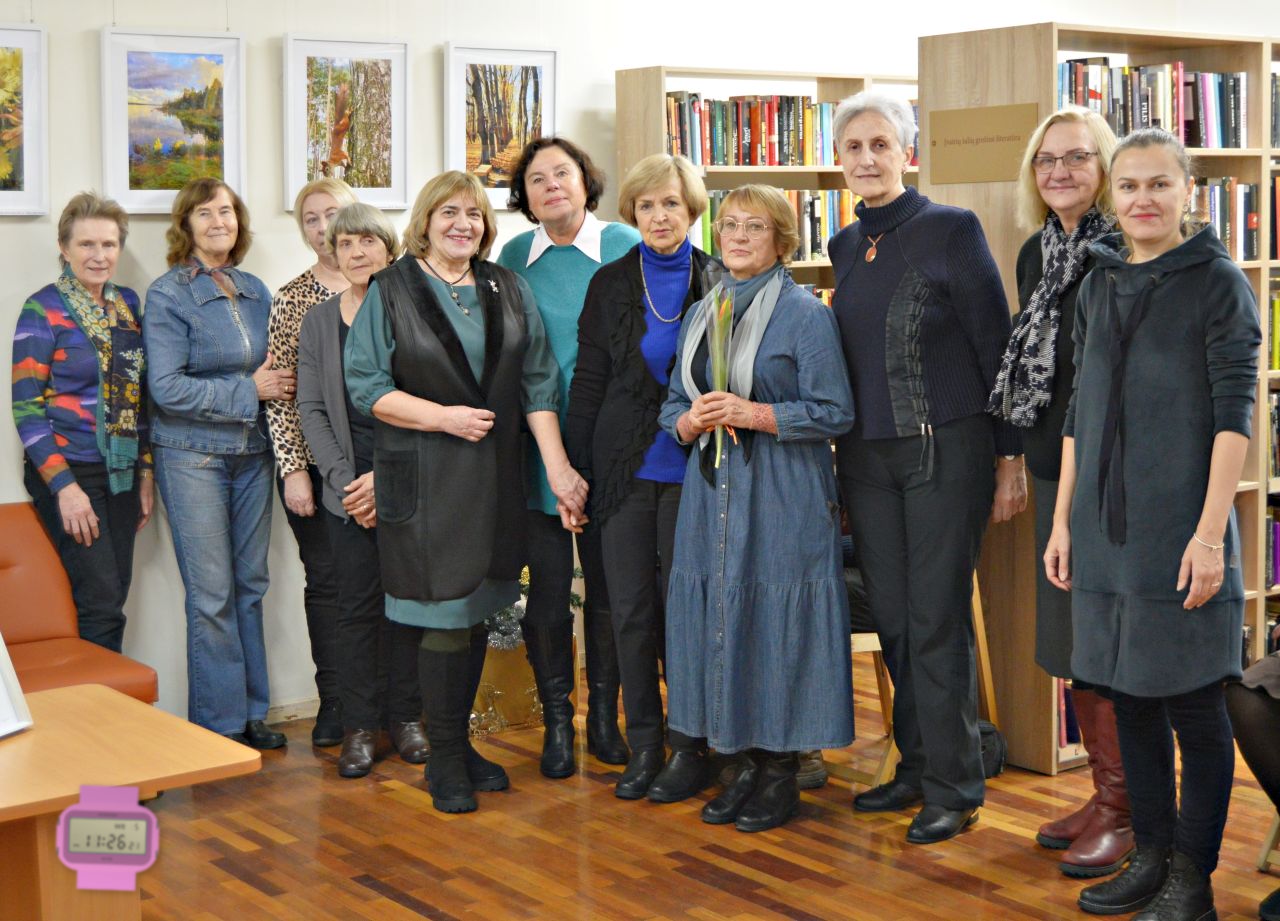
11:26
